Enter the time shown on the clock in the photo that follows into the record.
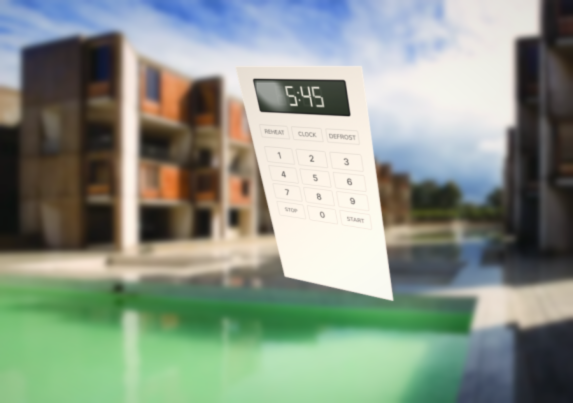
5:45
